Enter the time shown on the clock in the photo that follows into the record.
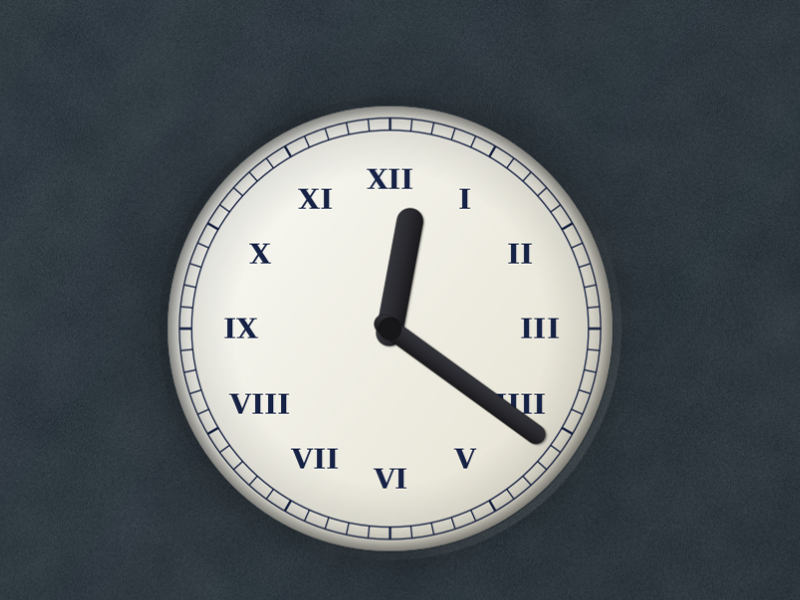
12:21
